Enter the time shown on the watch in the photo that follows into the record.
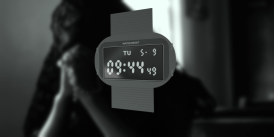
9:44:49
